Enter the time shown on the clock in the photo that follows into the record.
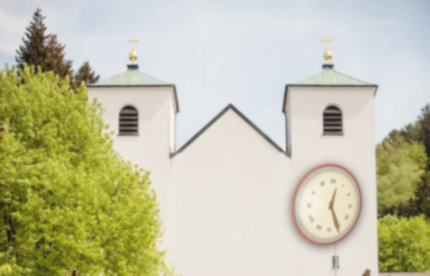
12:26
